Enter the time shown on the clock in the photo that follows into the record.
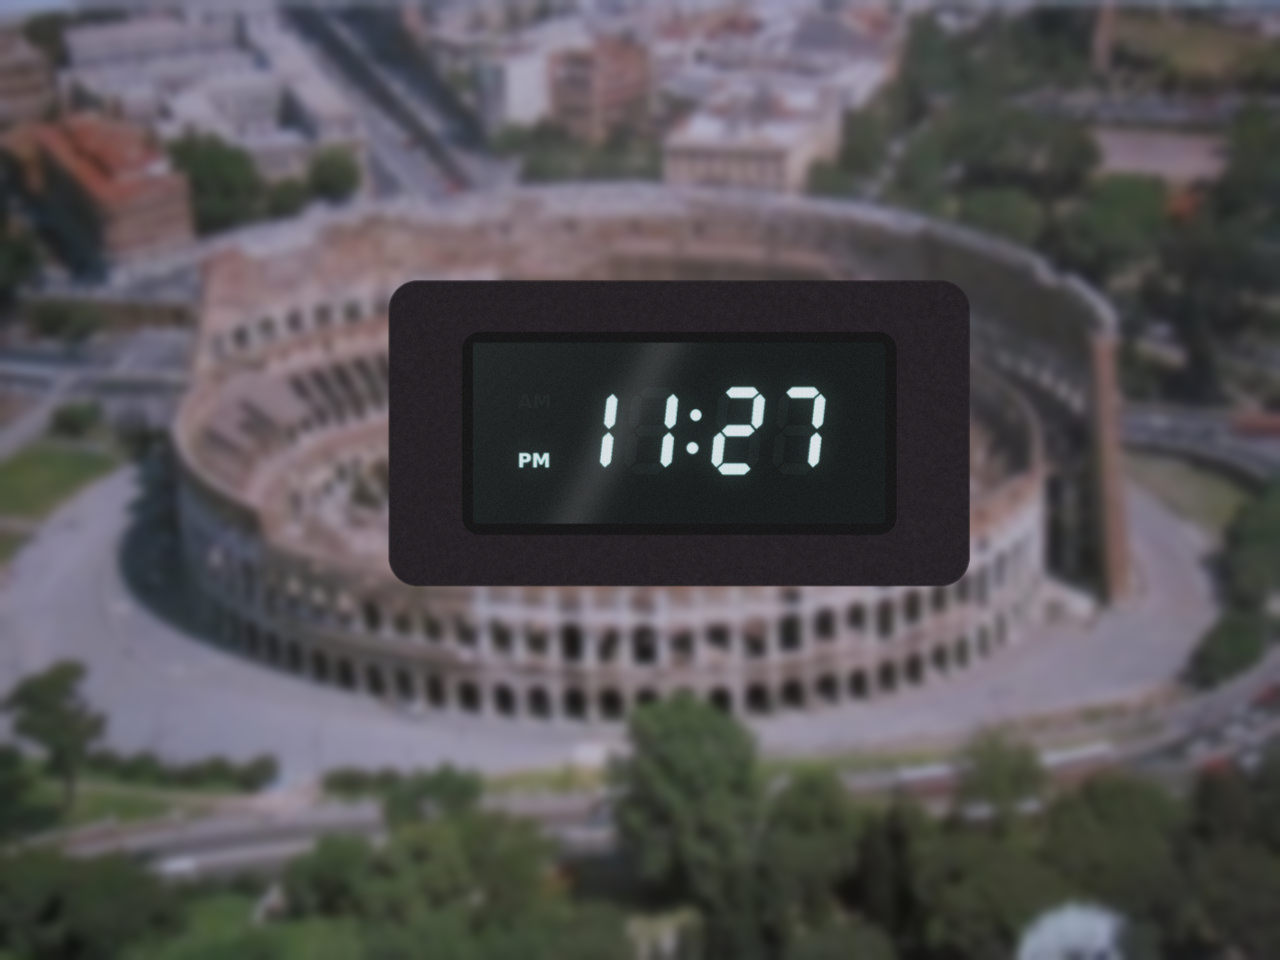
11:27
